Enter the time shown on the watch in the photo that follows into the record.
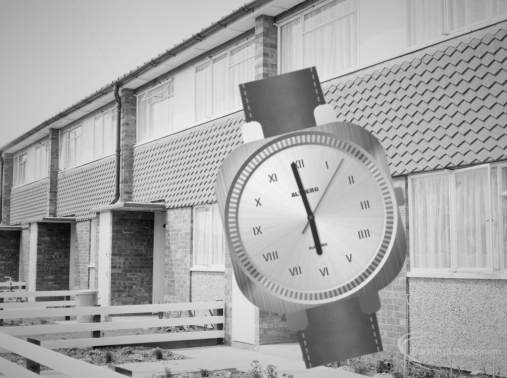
5:59:07
